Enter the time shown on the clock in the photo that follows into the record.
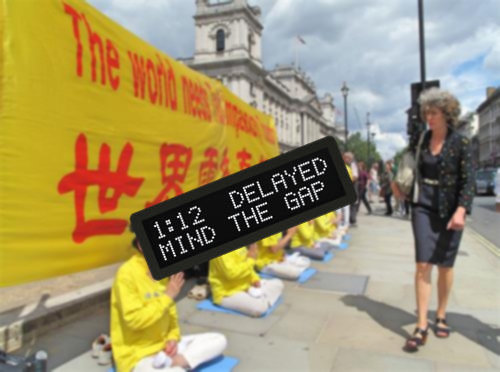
1:12
